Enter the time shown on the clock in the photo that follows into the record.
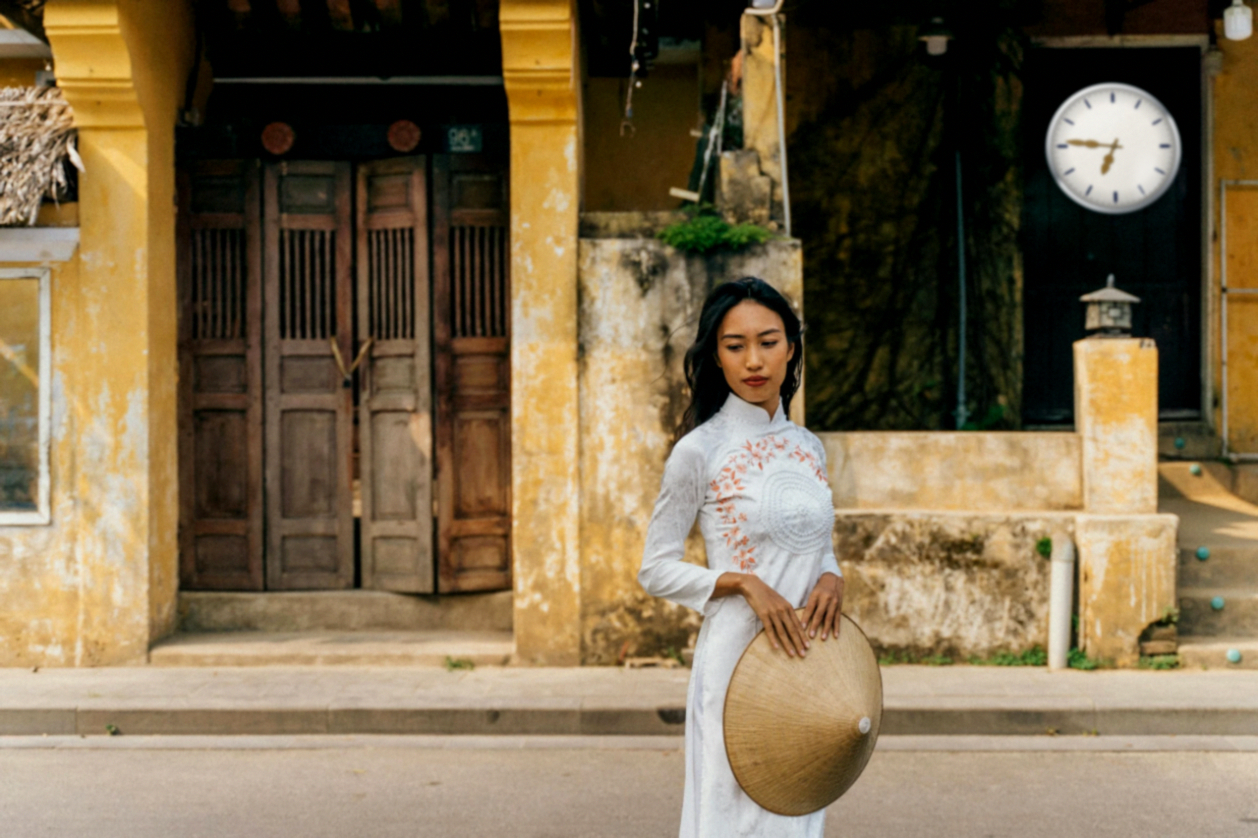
6:46
